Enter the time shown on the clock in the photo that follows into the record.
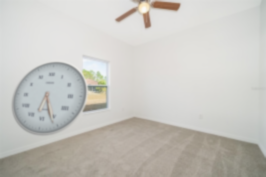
6:26
